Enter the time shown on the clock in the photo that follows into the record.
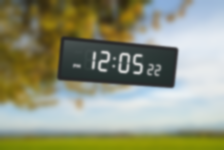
12:05:22
